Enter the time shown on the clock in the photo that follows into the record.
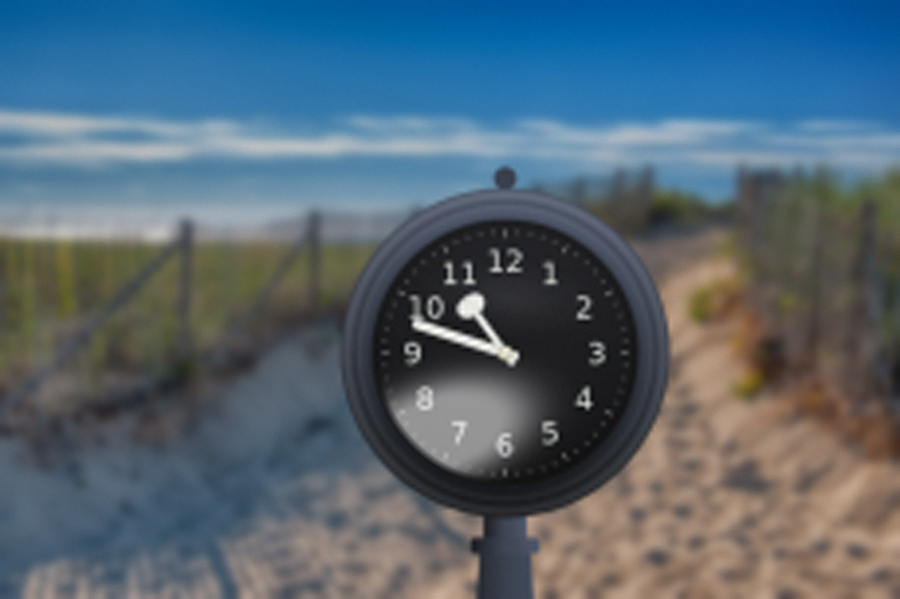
10:48
